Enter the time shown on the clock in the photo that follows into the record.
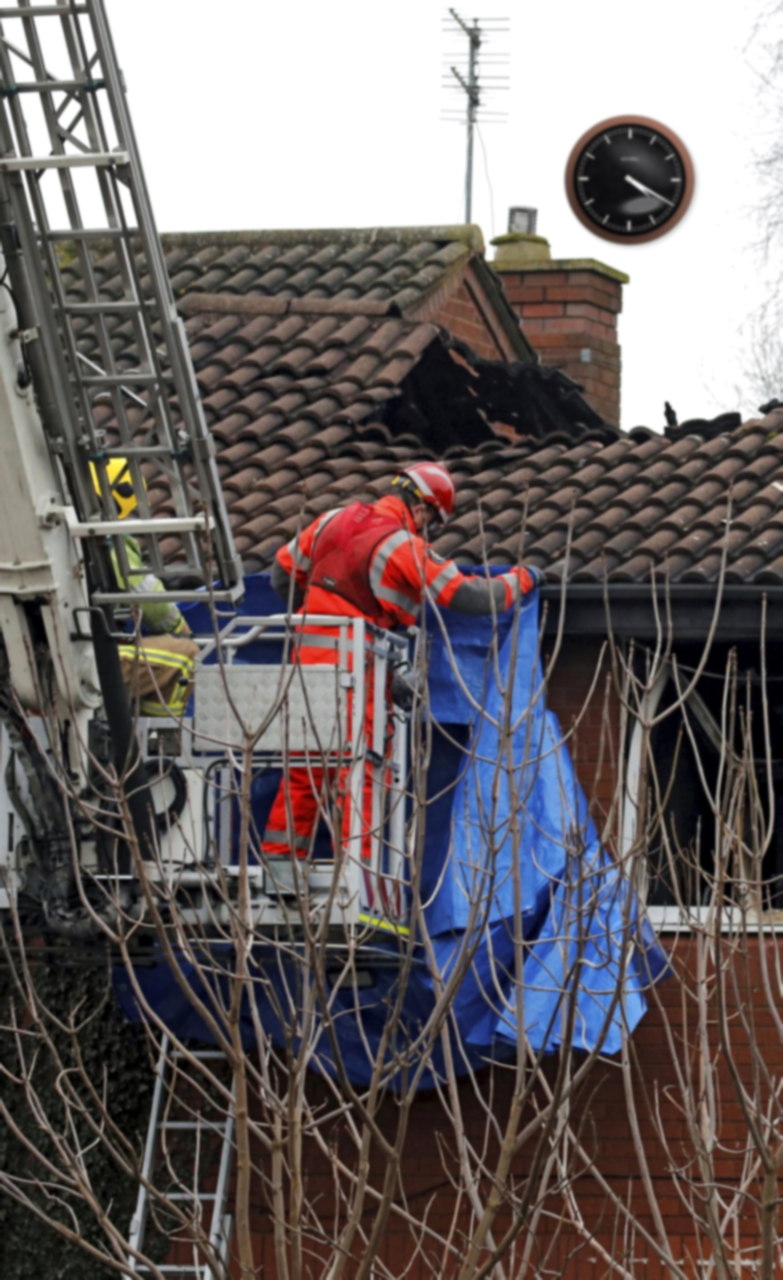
4:20
